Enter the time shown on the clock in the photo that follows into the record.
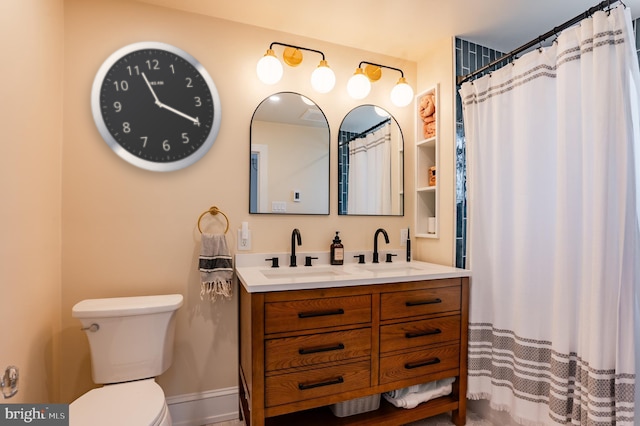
11:20
